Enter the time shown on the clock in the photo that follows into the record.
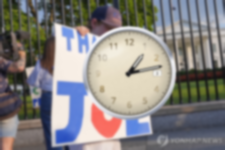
1:13
